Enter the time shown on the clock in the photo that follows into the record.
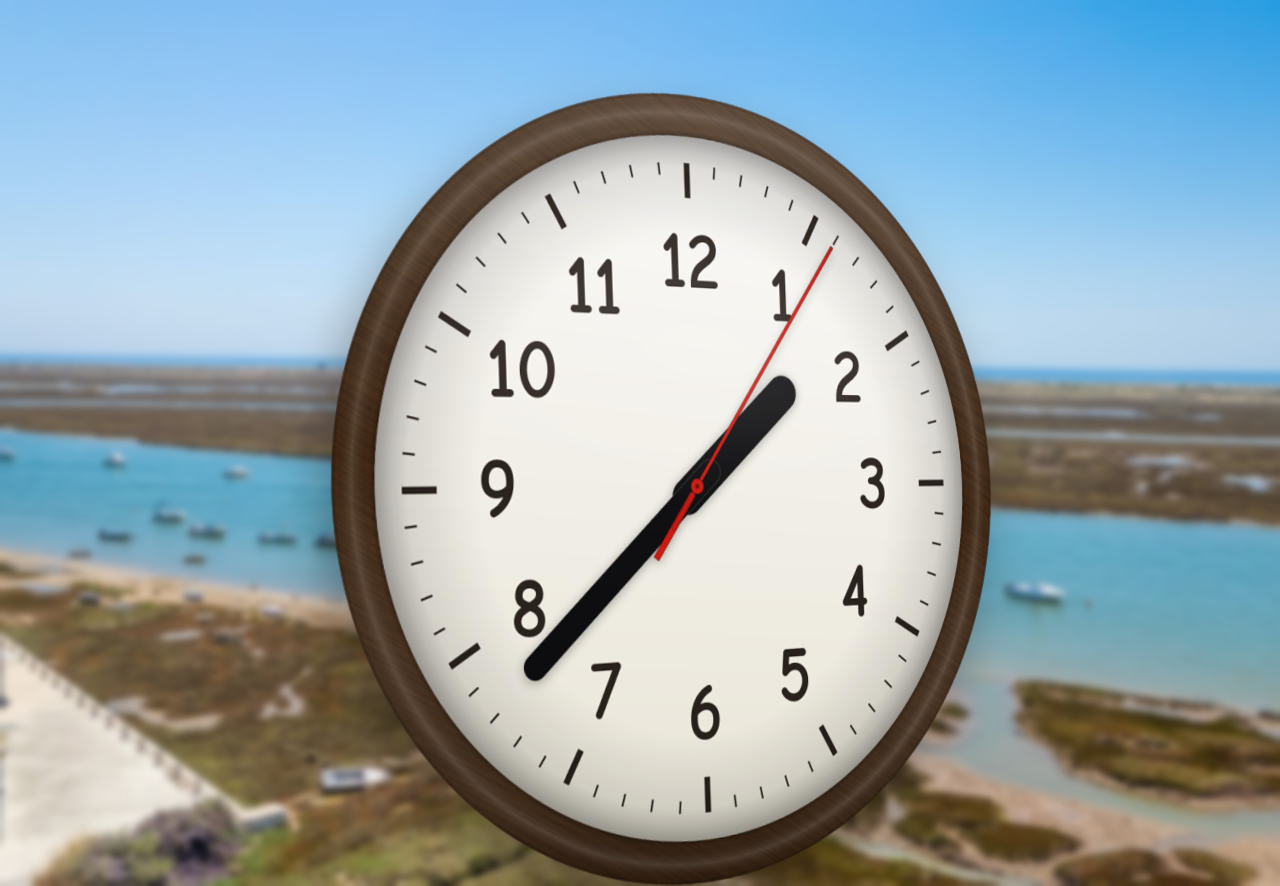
1:38:06
